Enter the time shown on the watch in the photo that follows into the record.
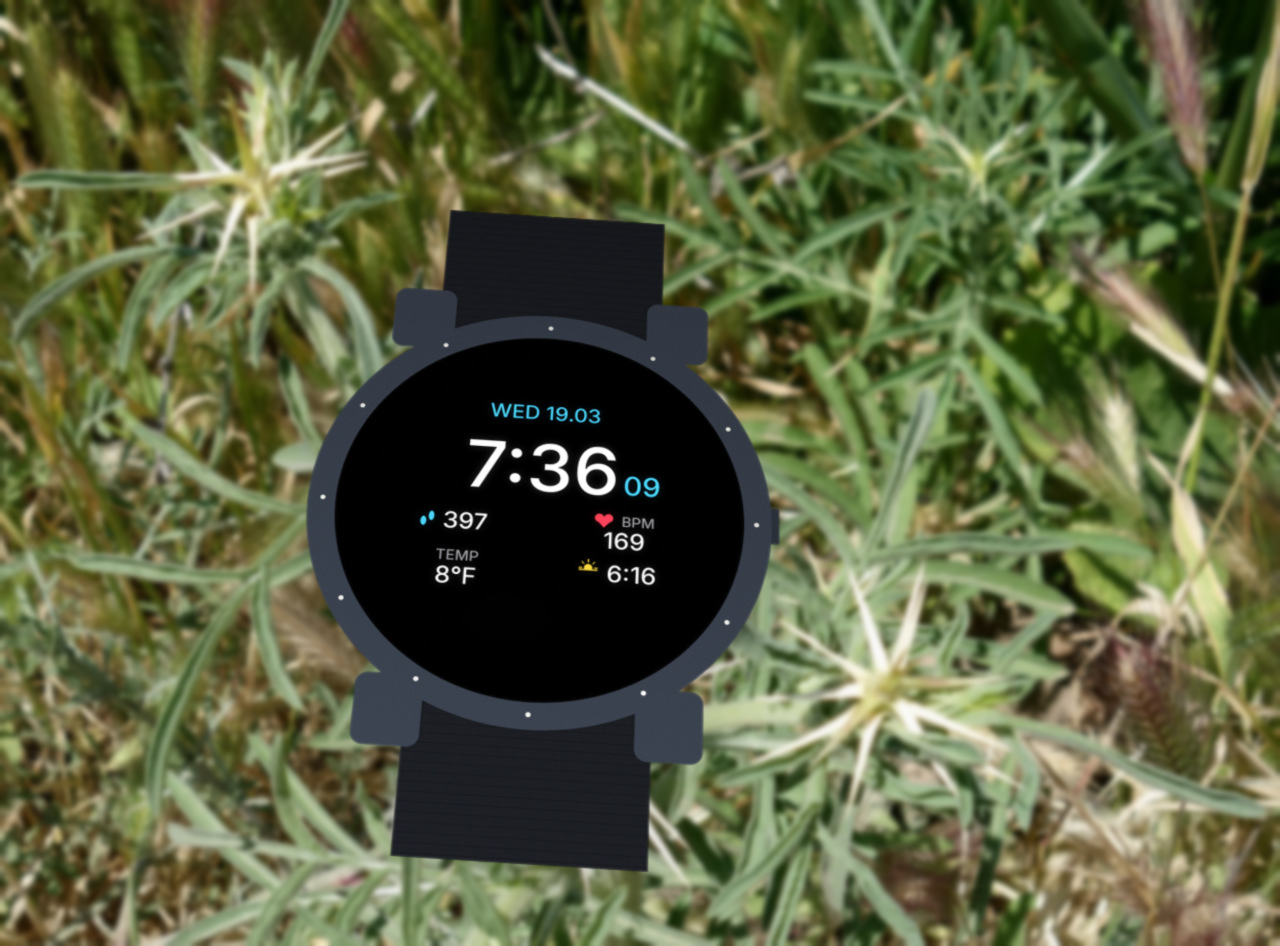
7:36:09
